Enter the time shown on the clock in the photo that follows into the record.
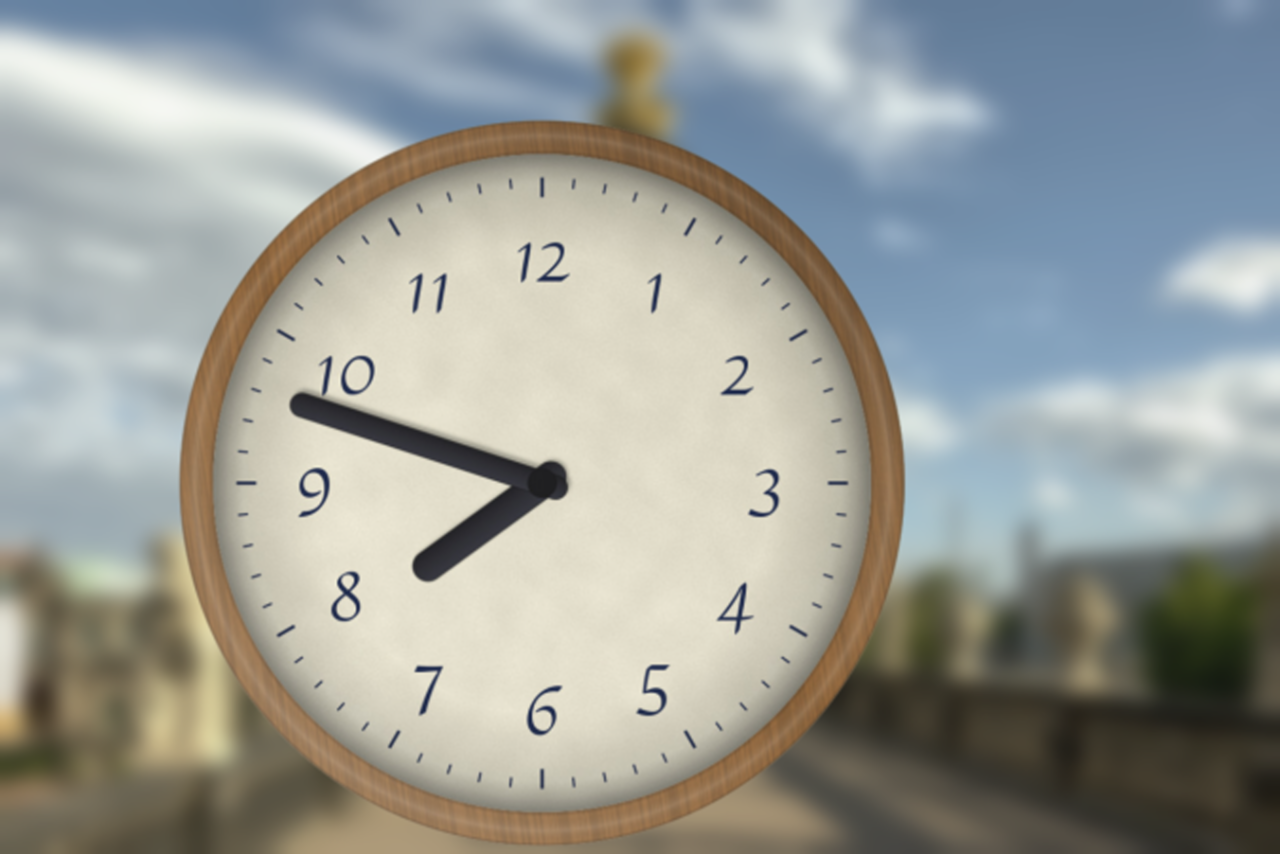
7:48
